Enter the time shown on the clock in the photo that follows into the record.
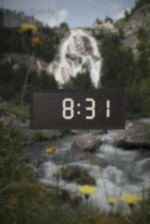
8:31
